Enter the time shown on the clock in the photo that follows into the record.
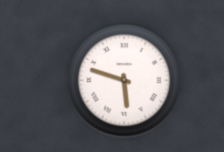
5:48
